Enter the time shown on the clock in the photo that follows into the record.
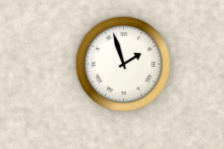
1:57
